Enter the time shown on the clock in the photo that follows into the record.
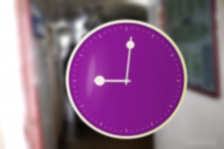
9:01
